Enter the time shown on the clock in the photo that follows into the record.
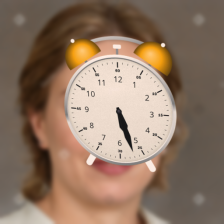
5:27
